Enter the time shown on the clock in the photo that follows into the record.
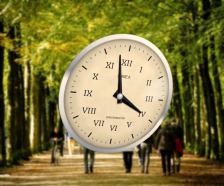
3:58
